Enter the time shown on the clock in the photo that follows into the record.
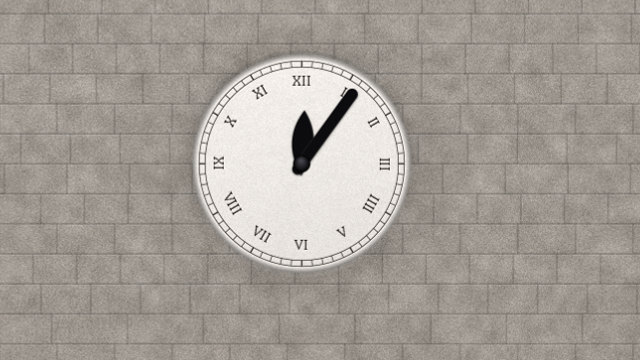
12:06
